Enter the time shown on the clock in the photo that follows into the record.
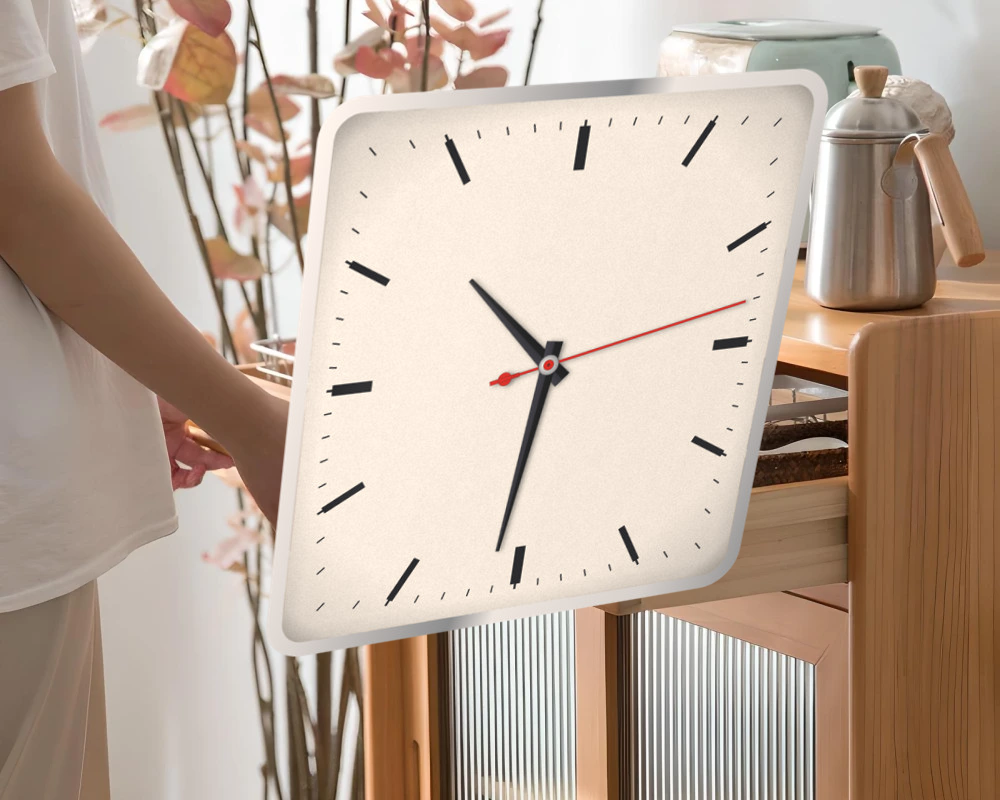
10:31:13
